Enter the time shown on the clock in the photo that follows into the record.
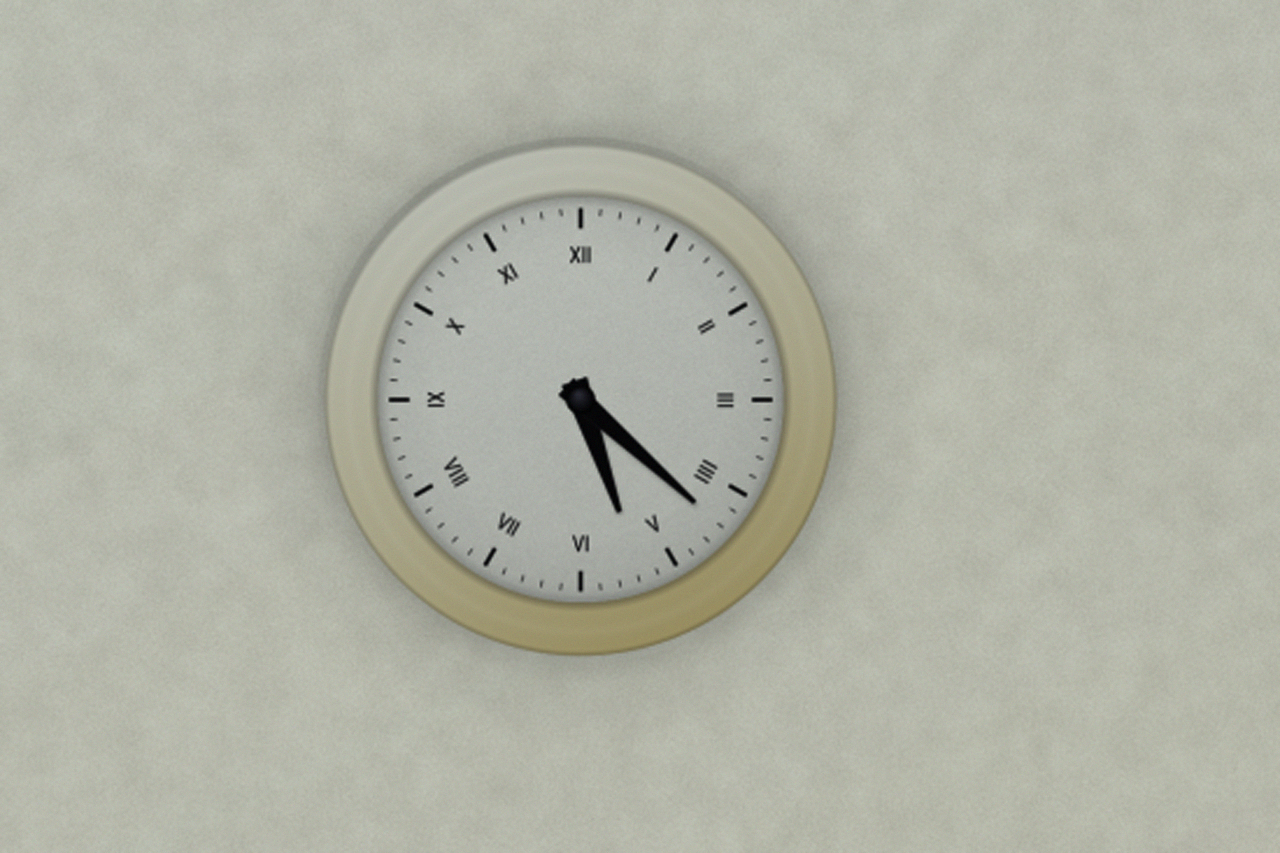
5:22
